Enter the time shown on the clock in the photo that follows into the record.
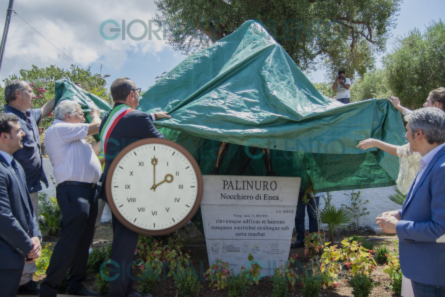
2:00
